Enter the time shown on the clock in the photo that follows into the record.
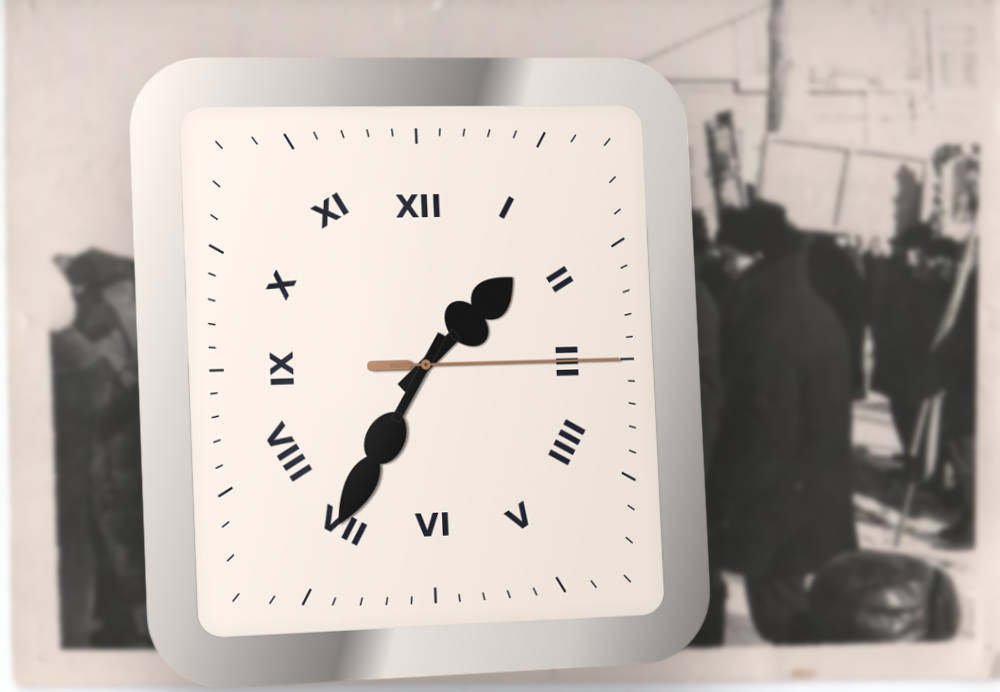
1:35:15
